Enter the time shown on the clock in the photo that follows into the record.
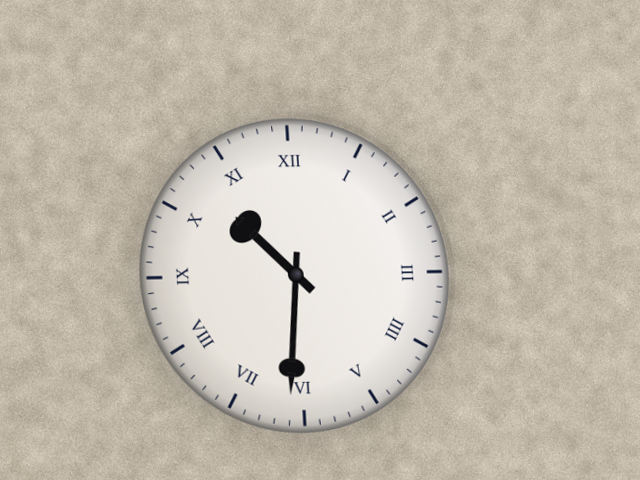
10:31
